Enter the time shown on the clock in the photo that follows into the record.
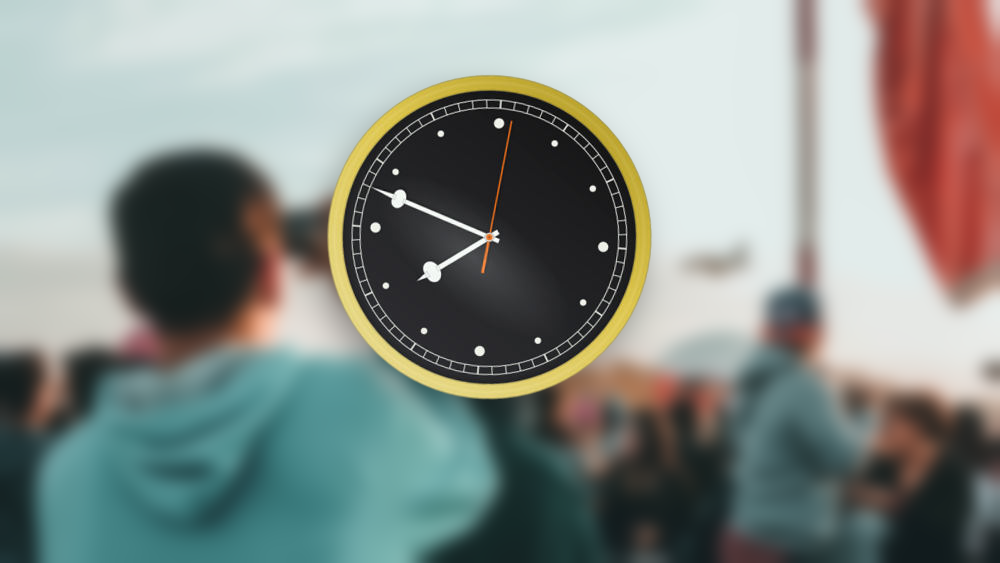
7:48:01
